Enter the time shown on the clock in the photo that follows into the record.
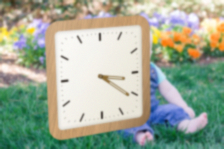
3:21
